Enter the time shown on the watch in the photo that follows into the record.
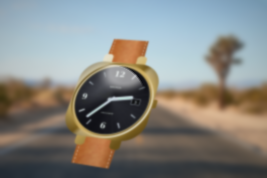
2:37
